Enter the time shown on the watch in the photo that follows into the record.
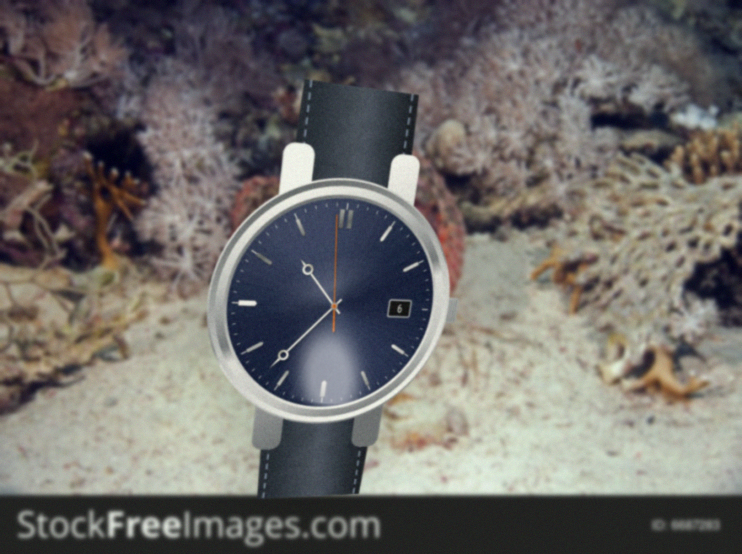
10:36:59
